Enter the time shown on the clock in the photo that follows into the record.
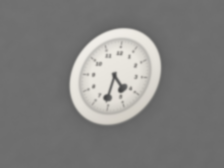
4:31
